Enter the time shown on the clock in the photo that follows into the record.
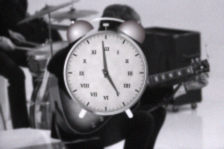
4:59
